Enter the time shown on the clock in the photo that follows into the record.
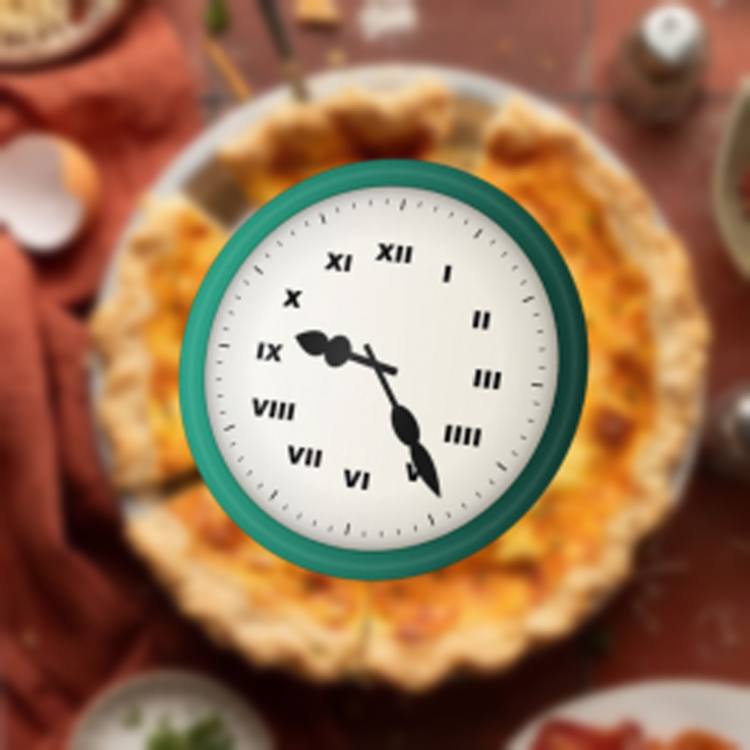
9:24
